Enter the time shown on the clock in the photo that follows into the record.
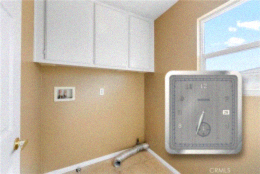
6:33
